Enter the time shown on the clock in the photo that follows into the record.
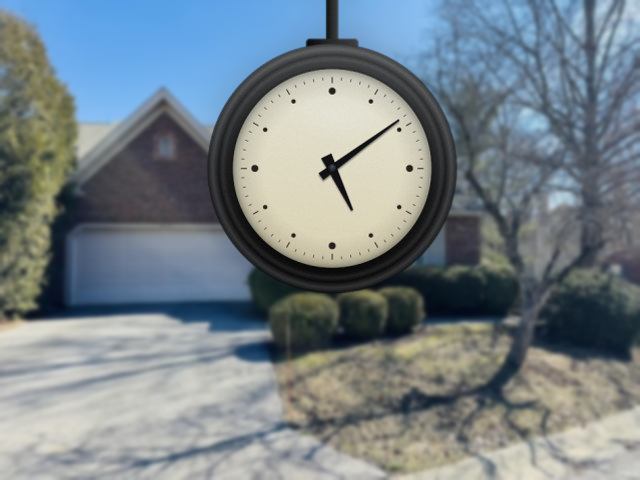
5:09
